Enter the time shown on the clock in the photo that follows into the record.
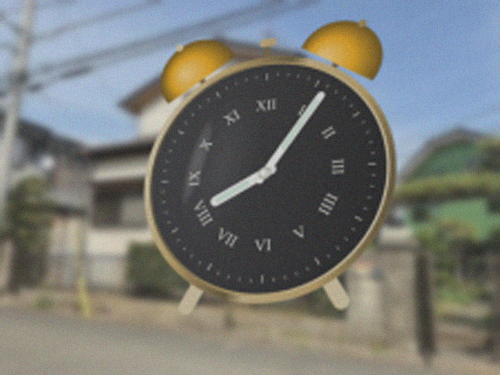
8:06
